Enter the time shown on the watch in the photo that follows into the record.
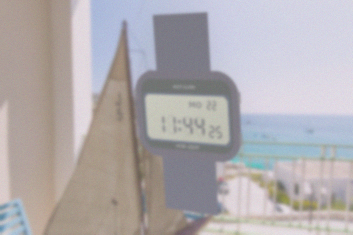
11:44
